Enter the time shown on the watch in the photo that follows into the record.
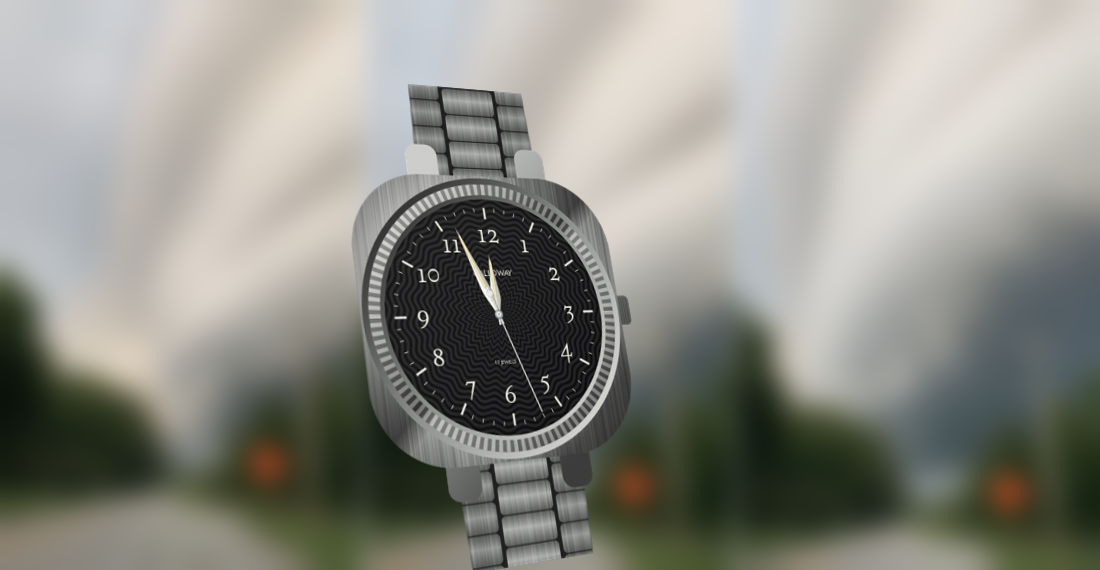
11:56:27
